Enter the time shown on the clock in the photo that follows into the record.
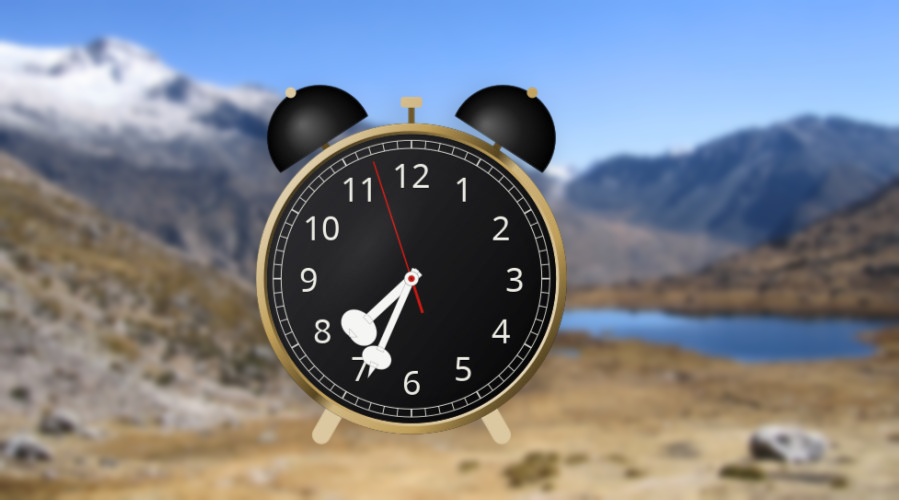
7:33:57
